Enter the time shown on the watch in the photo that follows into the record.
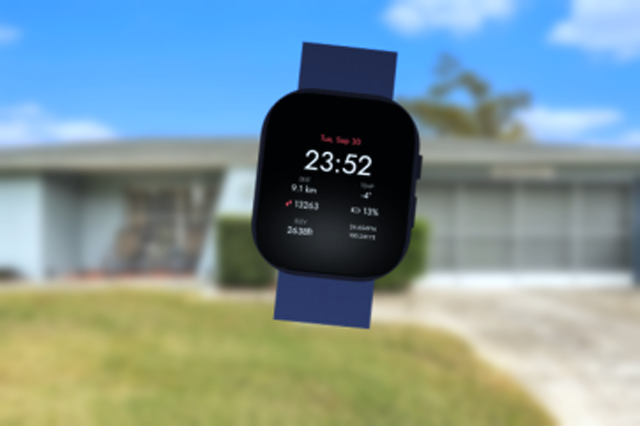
23:52
